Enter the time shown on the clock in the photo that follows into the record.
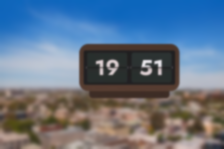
19:51
